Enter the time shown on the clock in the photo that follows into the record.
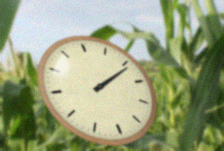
2:11
